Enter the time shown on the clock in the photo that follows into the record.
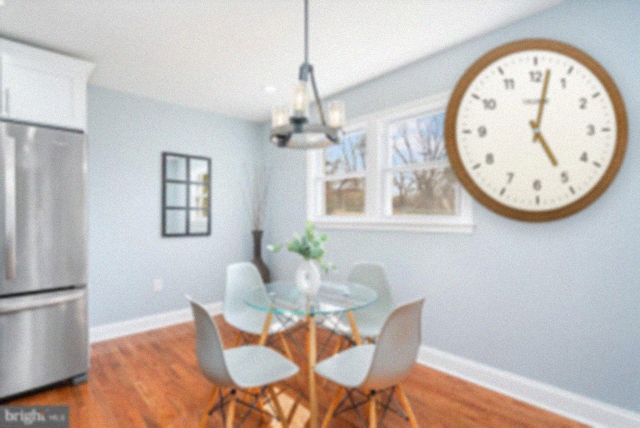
5:02
